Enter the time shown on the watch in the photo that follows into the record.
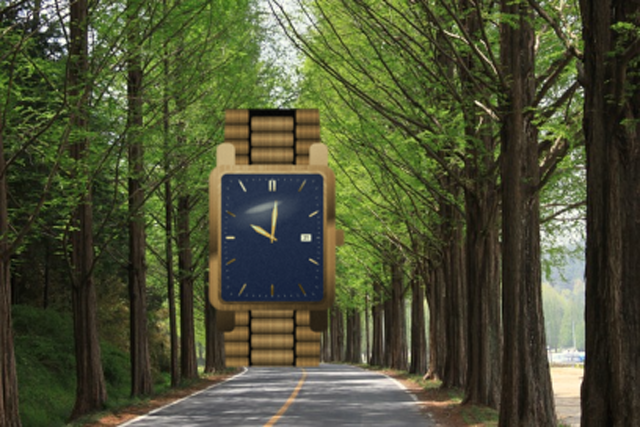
10:01
